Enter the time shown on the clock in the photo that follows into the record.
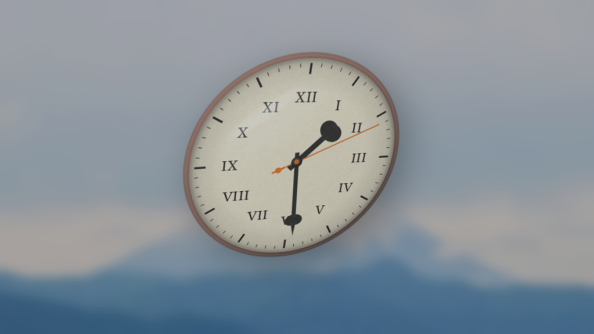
1:29:11
